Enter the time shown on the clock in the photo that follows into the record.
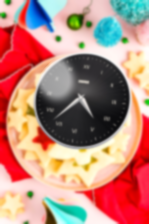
4:37
